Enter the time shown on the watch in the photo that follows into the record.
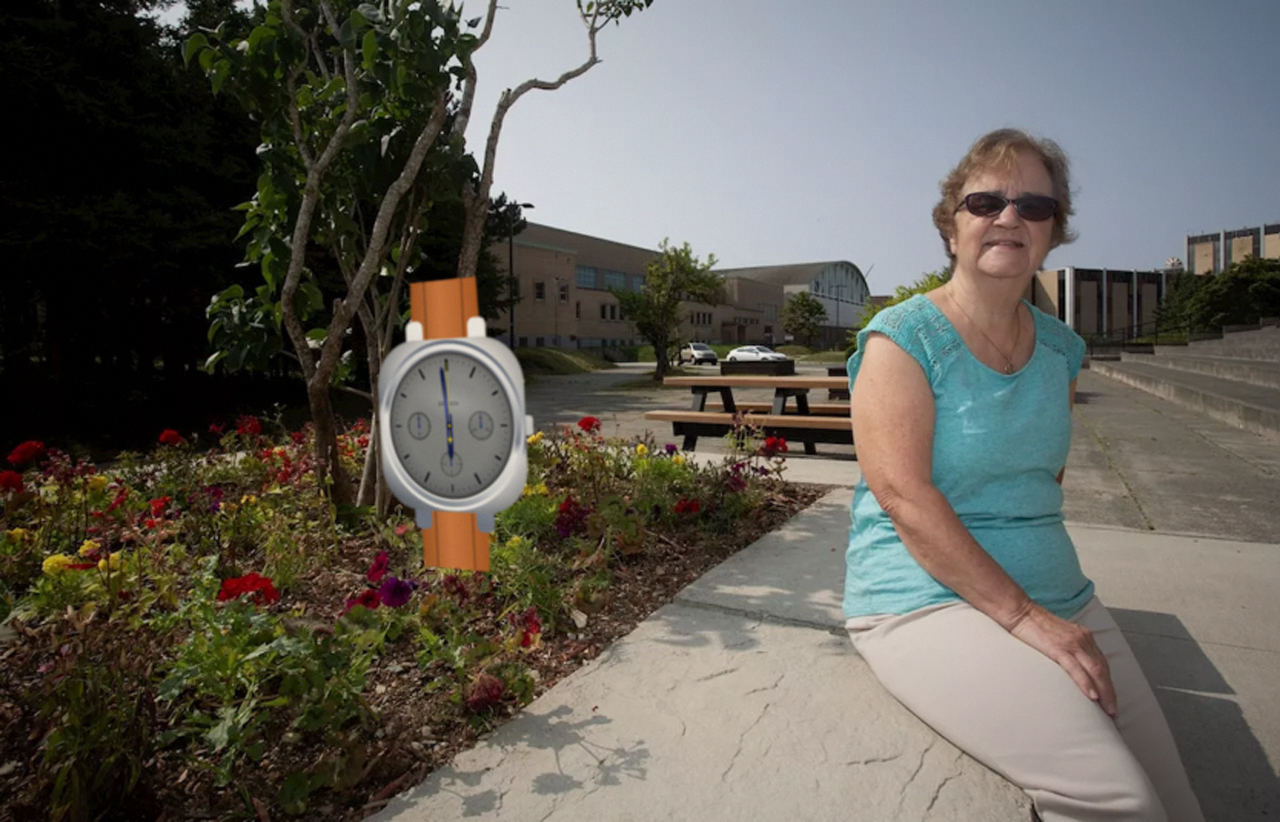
5:59
